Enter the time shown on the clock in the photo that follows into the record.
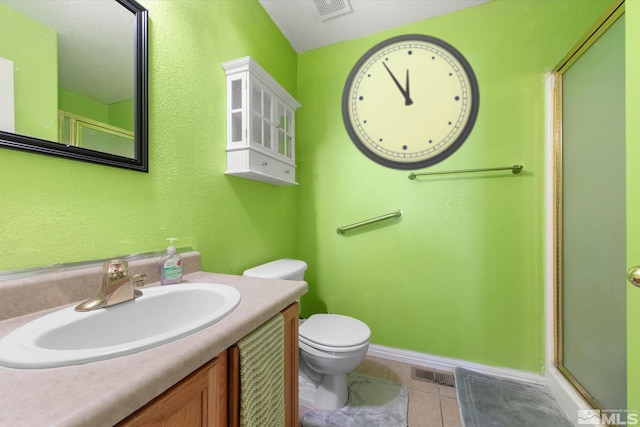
11:54
